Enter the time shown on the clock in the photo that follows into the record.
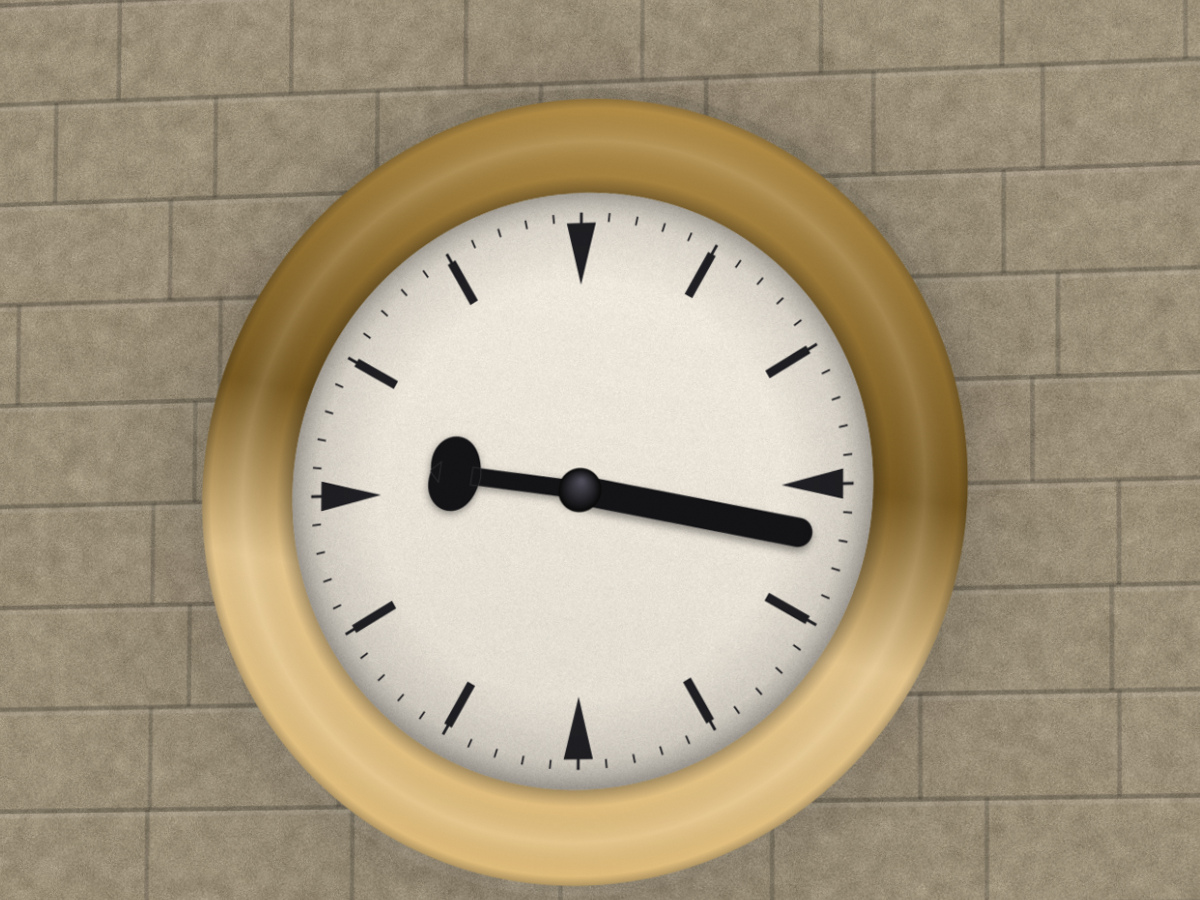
9:17
